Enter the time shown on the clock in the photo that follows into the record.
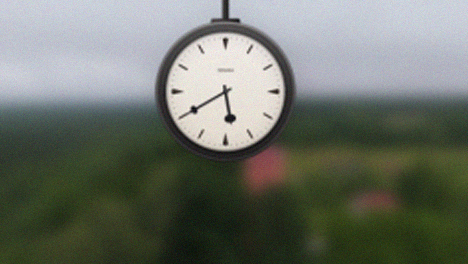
5:40
